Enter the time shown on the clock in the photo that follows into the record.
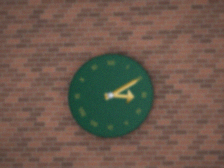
3:10
